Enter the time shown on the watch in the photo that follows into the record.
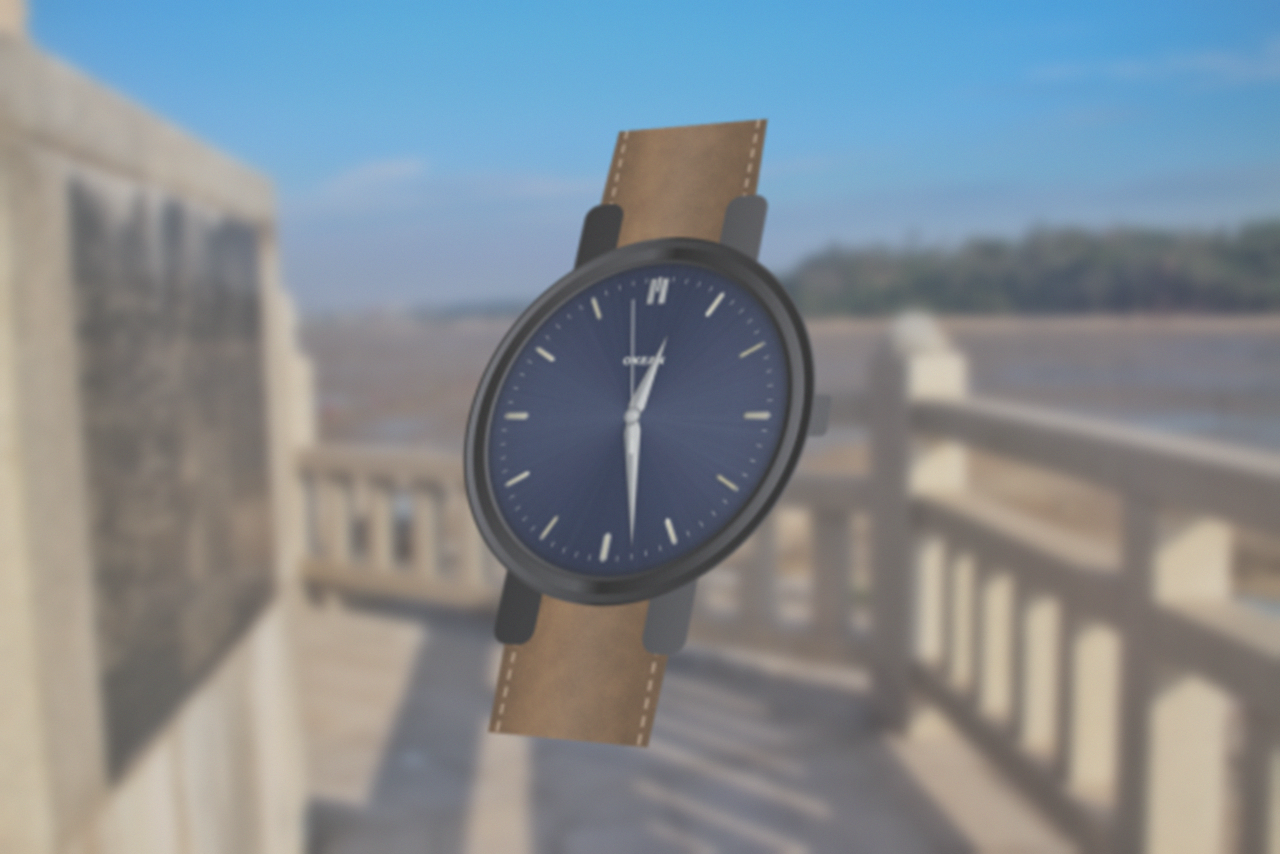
12:27:58
